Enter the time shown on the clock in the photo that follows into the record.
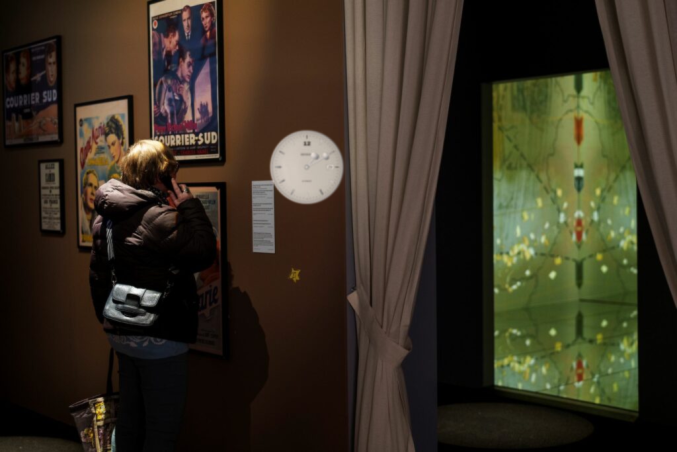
1:10
